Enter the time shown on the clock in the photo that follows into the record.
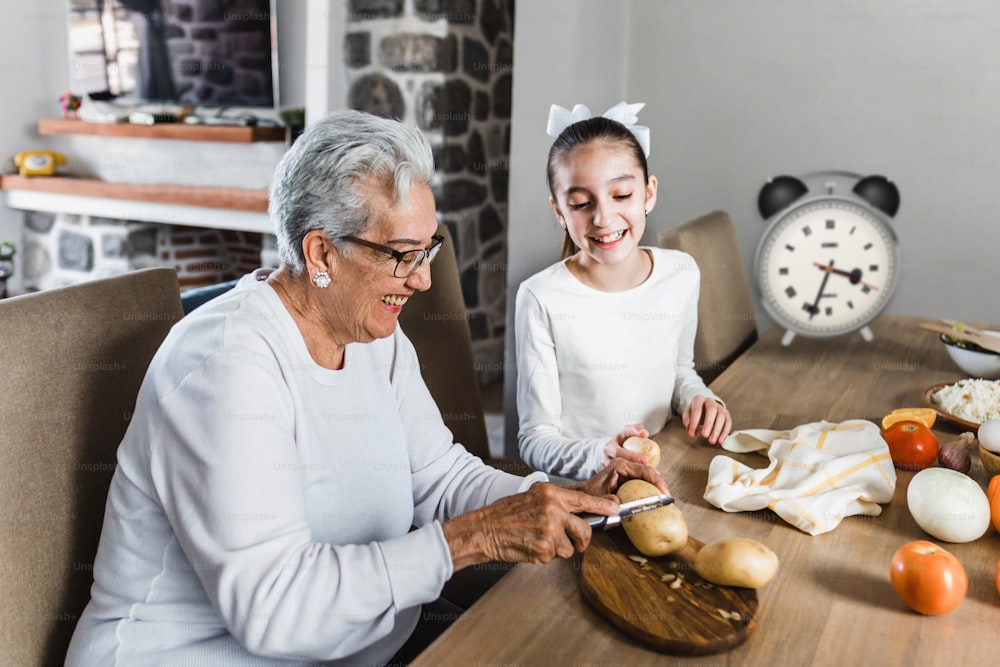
3:33:19
